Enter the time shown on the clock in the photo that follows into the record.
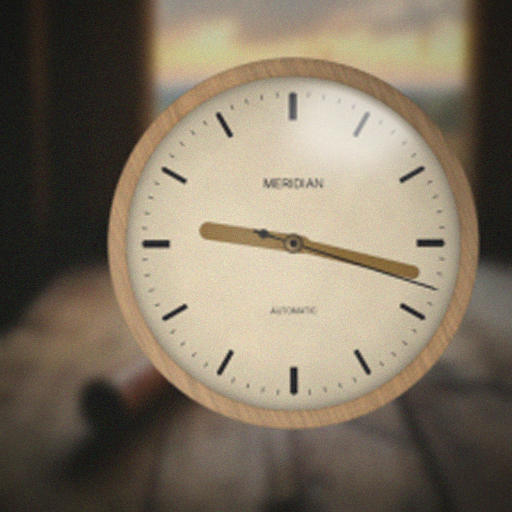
9:17:18
